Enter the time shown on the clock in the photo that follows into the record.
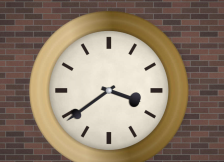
3:39
